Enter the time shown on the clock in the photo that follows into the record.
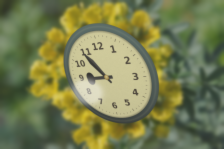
8:54
